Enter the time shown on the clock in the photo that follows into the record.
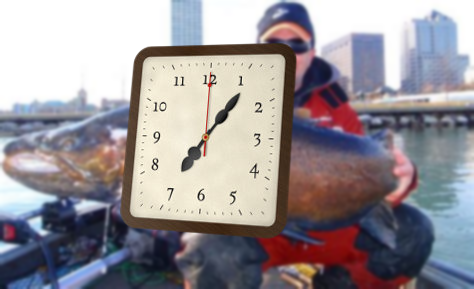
7:06:00
